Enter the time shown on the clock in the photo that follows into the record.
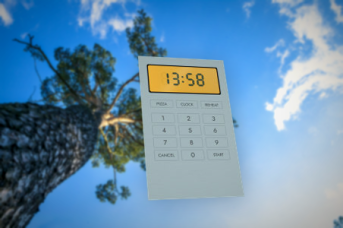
13:58
